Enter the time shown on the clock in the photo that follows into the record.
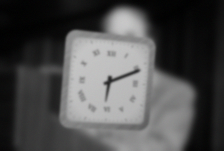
6:11
